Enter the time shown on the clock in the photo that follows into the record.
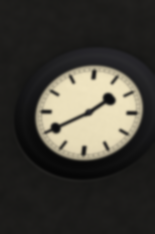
1:40
